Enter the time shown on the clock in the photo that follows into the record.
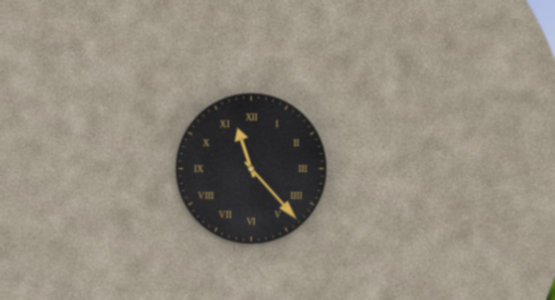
11:23
